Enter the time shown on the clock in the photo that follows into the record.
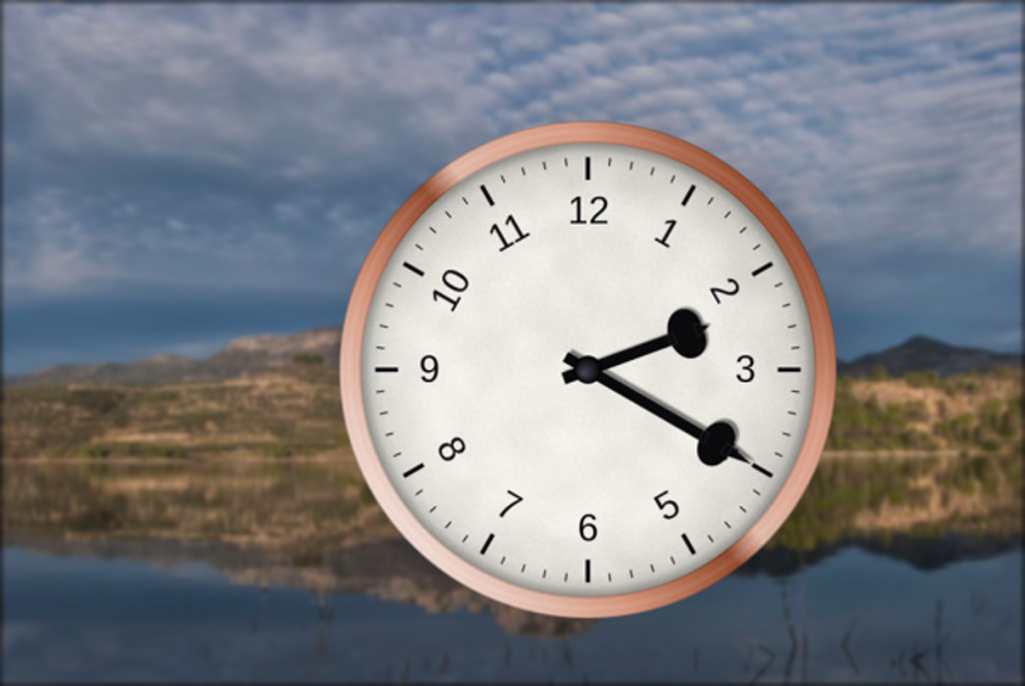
2:20
